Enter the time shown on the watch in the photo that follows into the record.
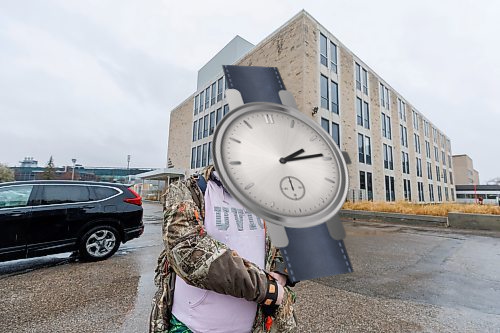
2:14
